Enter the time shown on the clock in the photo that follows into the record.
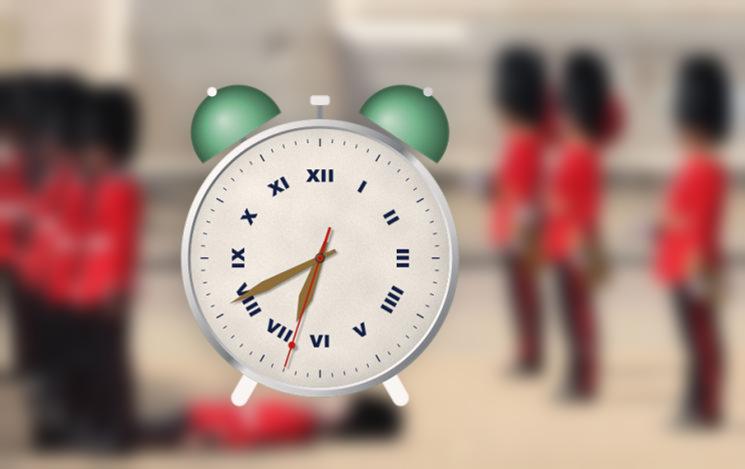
6:40:33
